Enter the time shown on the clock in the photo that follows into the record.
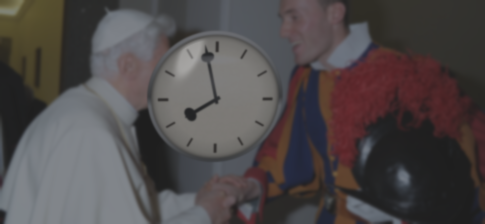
7:58
